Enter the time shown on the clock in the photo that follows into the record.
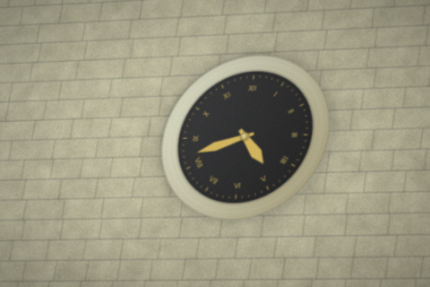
4:42
